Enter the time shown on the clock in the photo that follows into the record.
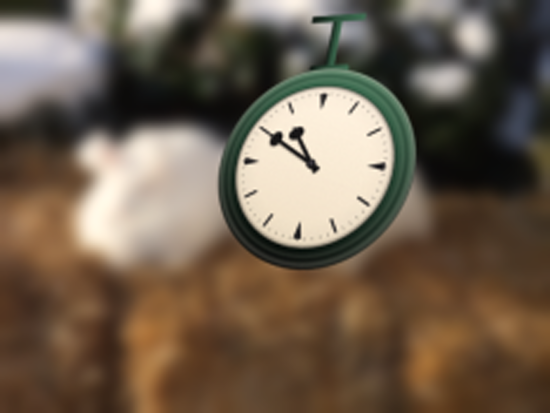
10:50
